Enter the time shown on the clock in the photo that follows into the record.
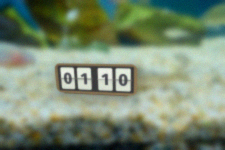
1:10
